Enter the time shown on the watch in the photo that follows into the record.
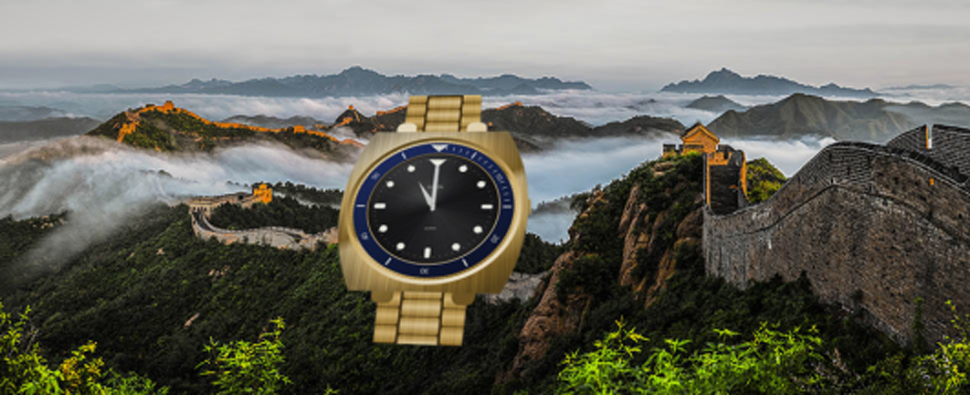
11:00
